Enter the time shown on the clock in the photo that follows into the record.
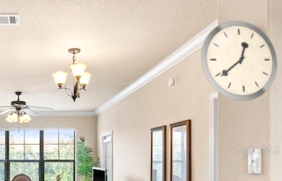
12:39
